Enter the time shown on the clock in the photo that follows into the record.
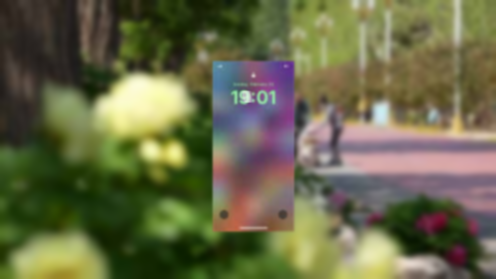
19:01
